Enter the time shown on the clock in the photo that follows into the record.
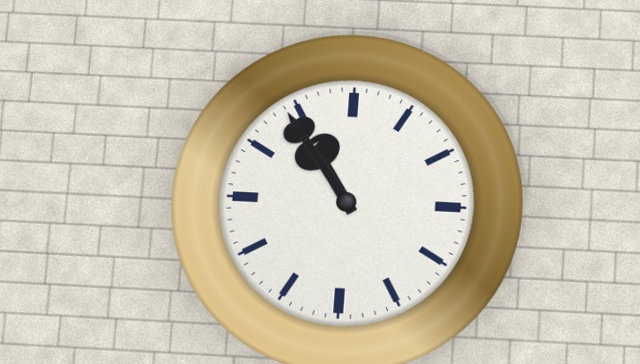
10:54
